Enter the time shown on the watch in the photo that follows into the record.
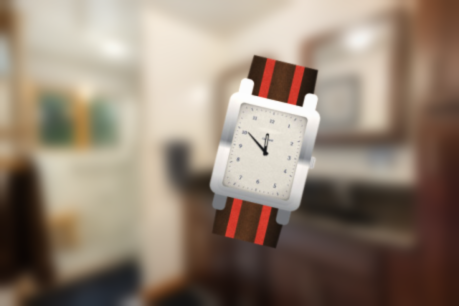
11:51
